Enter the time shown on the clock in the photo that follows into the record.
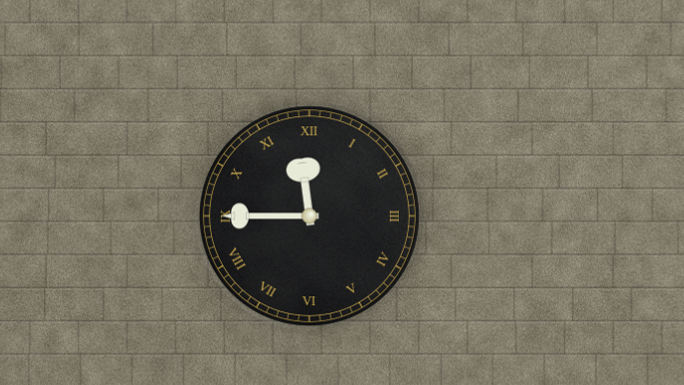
11:45
